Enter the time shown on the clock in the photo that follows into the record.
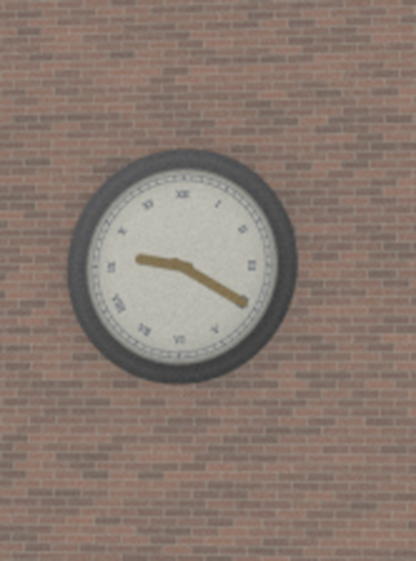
9:20
